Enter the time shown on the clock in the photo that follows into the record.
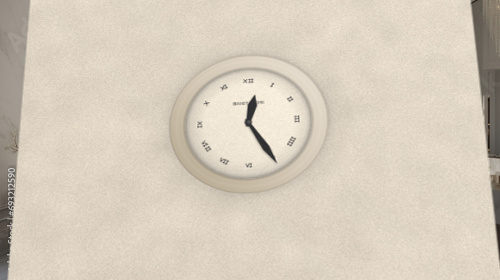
12:25
